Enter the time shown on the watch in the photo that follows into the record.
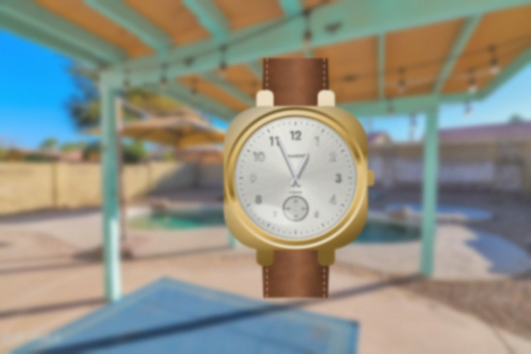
12:56
